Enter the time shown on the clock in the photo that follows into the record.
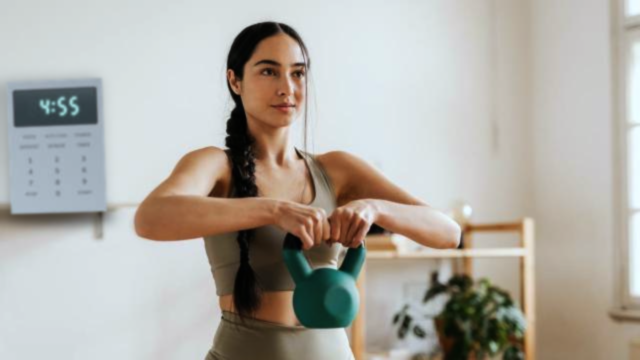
4:55
